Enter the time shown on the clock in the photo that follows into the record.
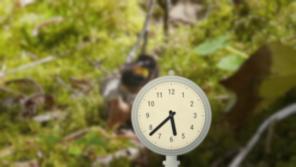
5:38
